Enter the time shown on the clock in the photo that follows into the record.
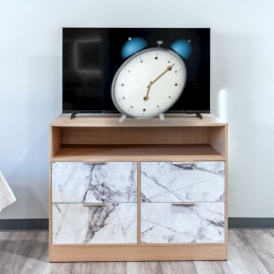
6:07
